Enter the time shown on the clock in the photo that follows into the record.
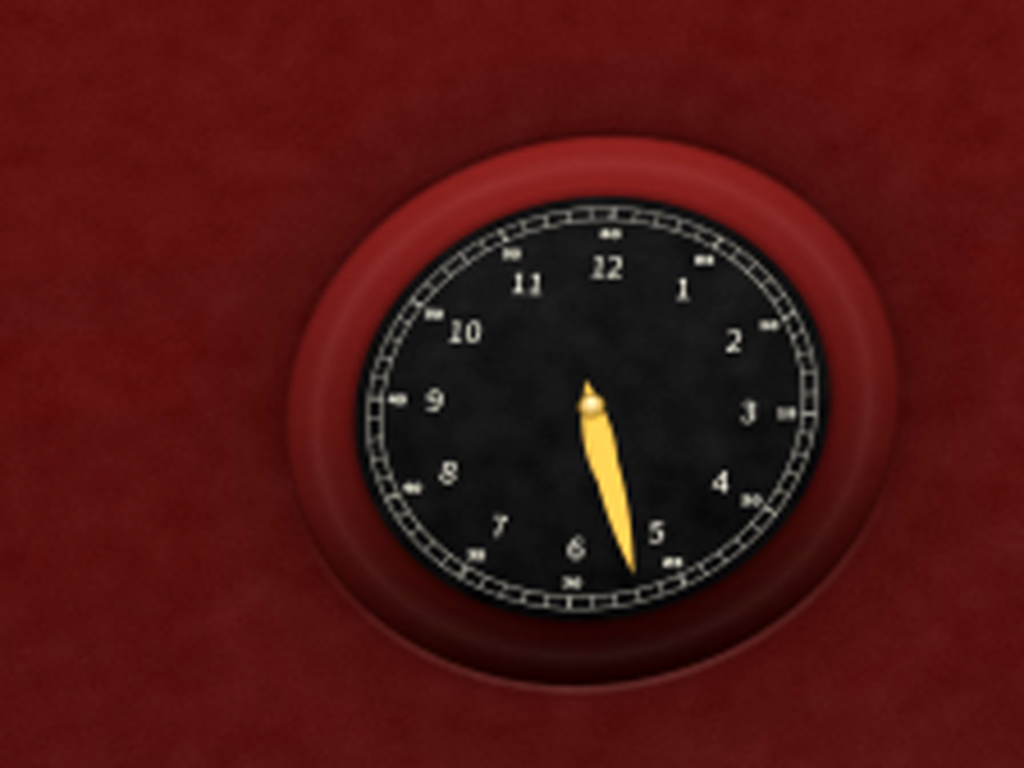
5:27
